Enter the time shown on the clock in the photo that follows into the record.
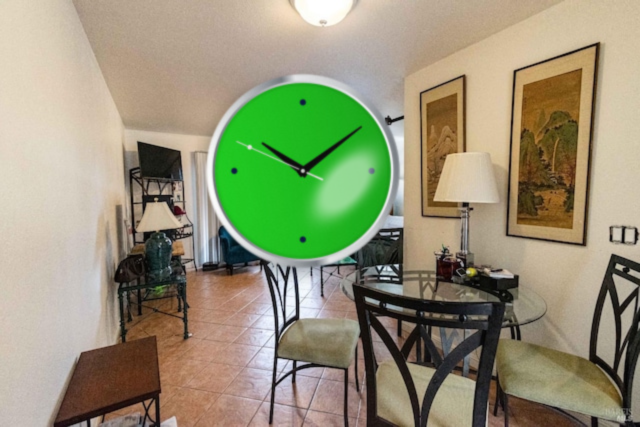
10:08:49
